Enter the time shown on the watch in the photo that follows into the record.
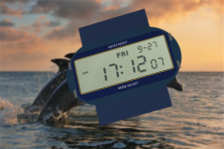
17:12:07
